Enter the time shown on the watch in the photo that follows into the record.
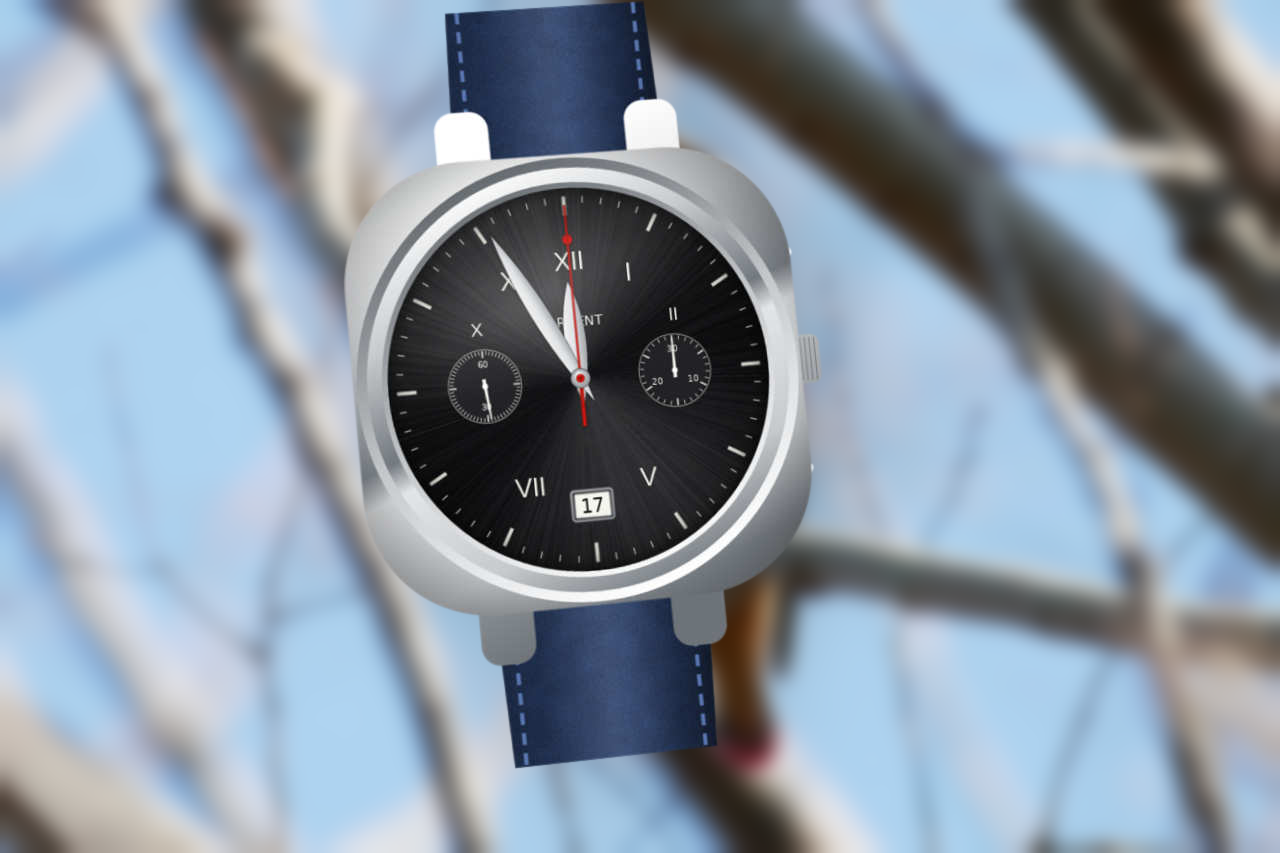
11:55:29
